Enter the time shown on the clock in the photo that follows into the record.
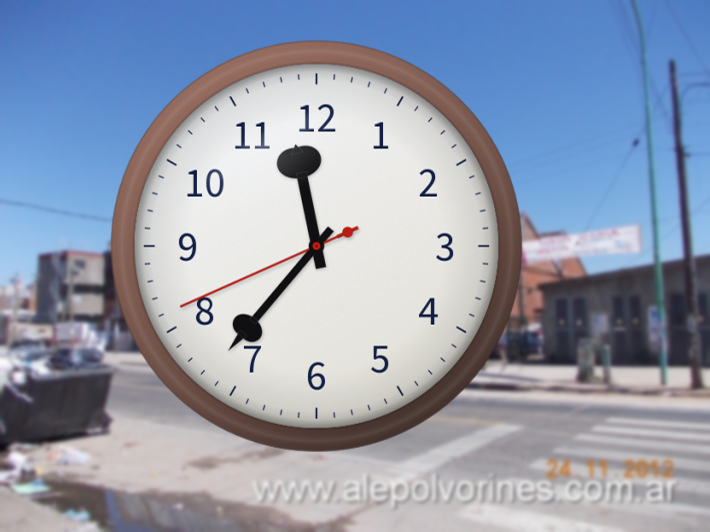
11:36:41
